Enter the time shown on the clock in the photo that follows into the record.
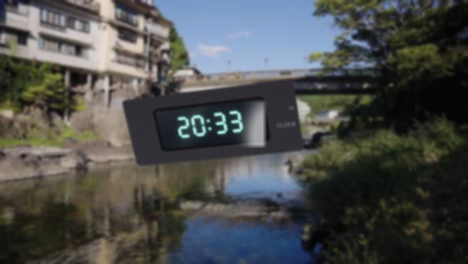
20:33
